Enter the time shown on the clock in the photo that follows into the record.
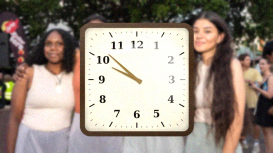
9:52
